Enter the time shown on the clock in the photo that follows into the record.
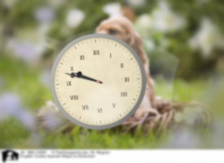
9:48
